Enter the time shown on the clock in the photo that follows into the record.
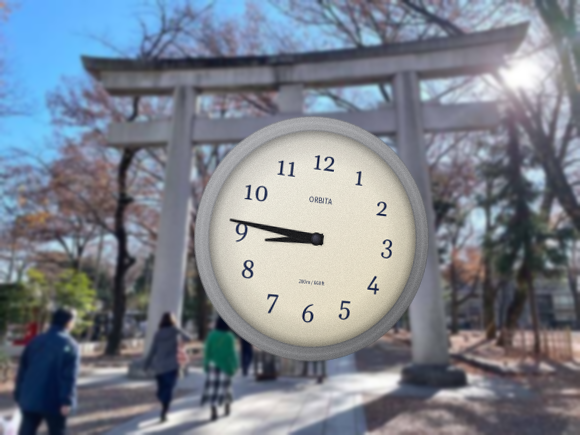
8:46
